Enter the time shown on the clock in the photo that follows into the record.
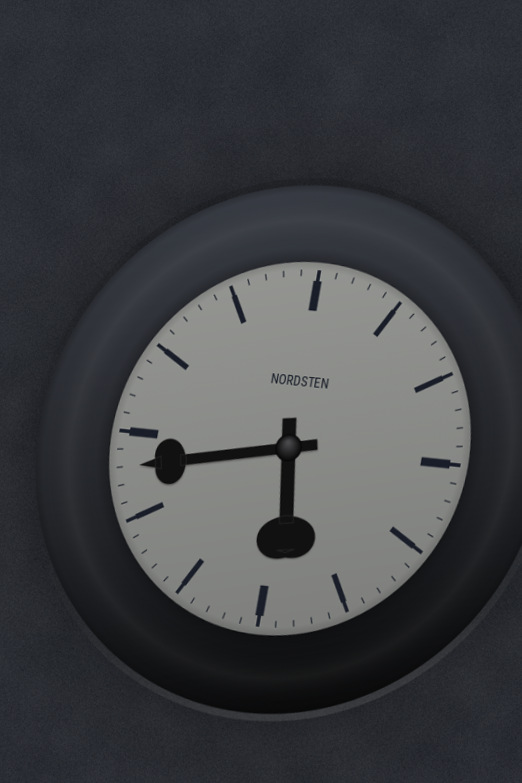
5:43
